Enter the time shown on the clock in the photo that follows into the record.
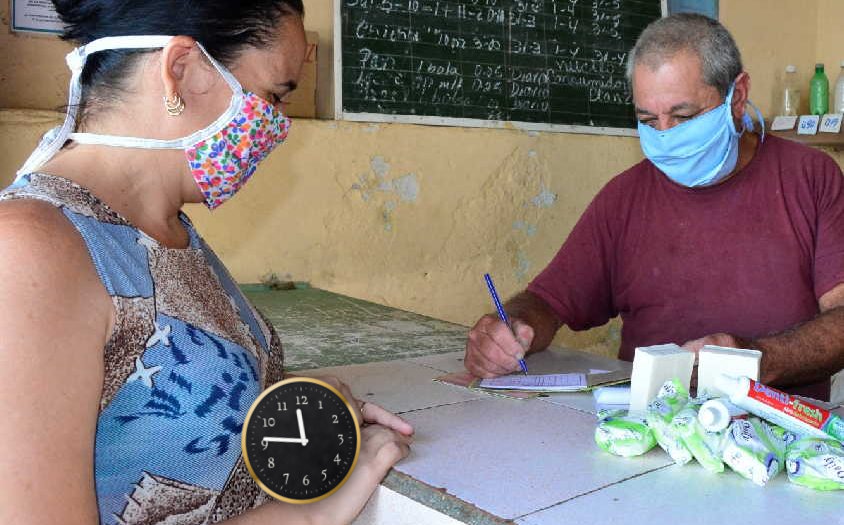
11:46
